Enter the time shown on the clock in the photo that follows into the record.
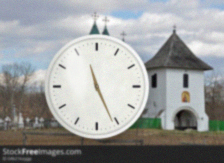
11:26
